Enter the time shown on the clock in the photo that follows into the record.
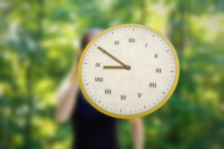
8:50
